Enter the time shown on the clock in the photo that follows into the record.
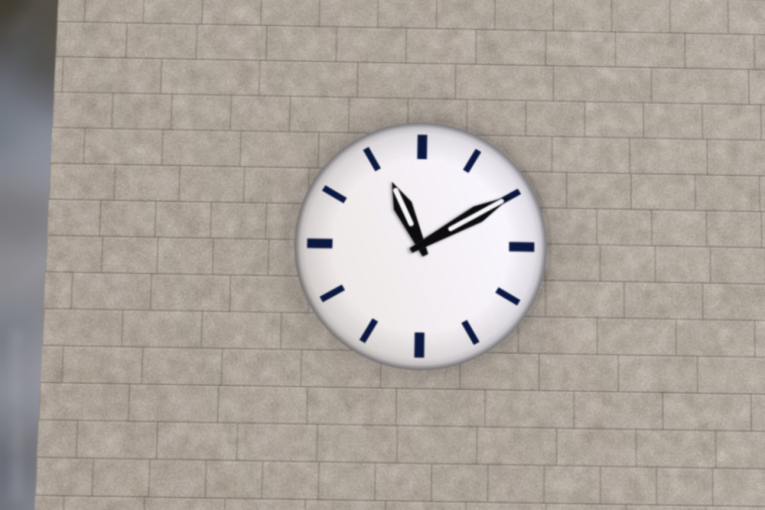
11:10
